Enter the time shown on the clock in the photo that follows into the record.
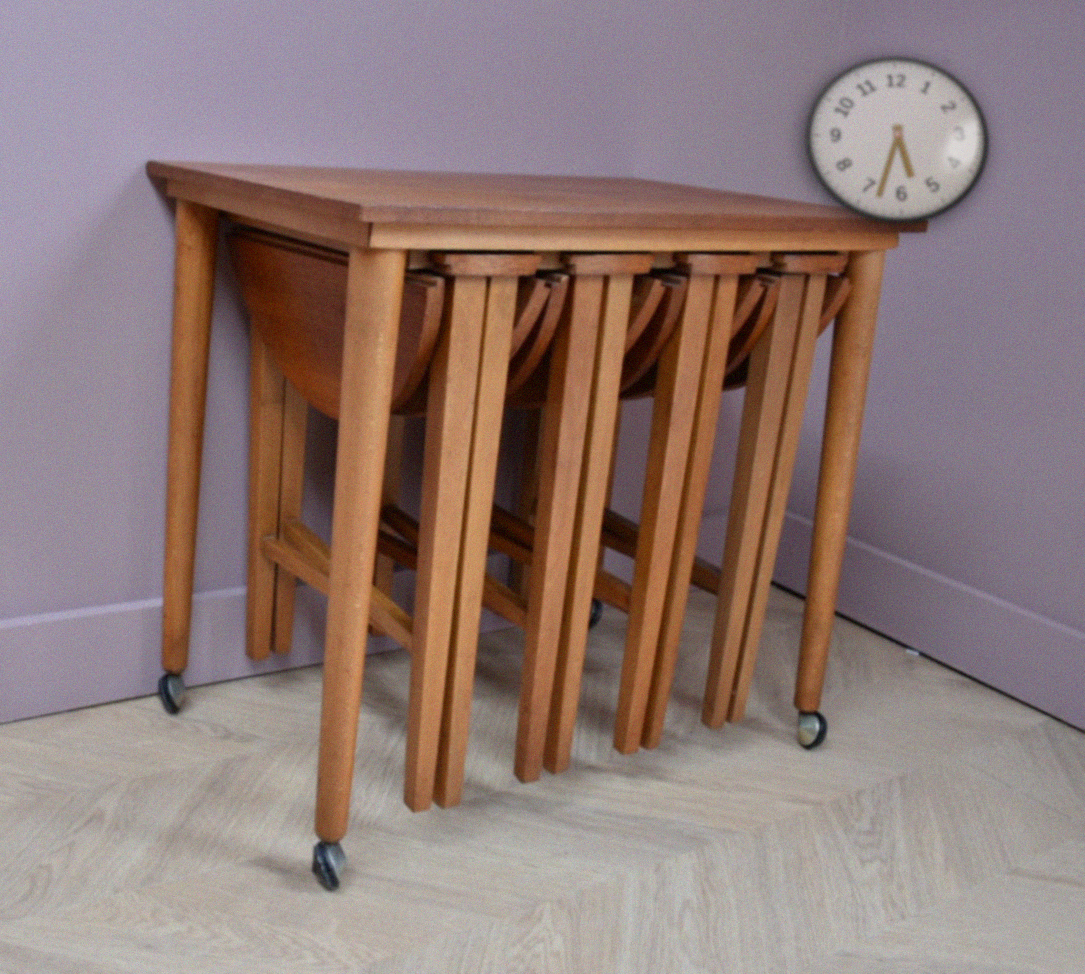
5:33
